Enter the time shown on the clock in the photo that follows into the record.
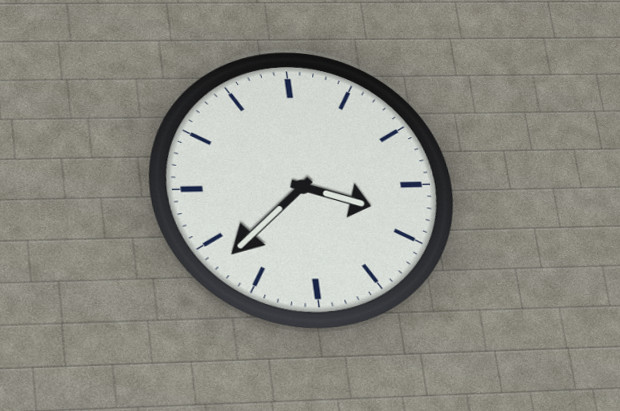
3:38
